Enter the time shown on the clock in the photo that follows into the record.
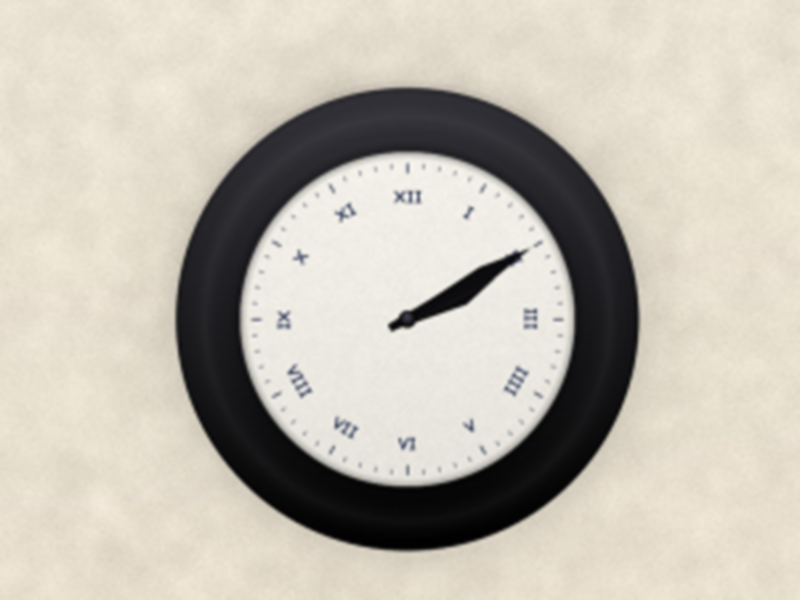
2:10
